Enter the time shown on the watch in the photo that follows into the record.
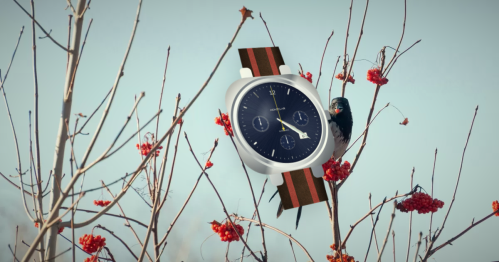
4:22
